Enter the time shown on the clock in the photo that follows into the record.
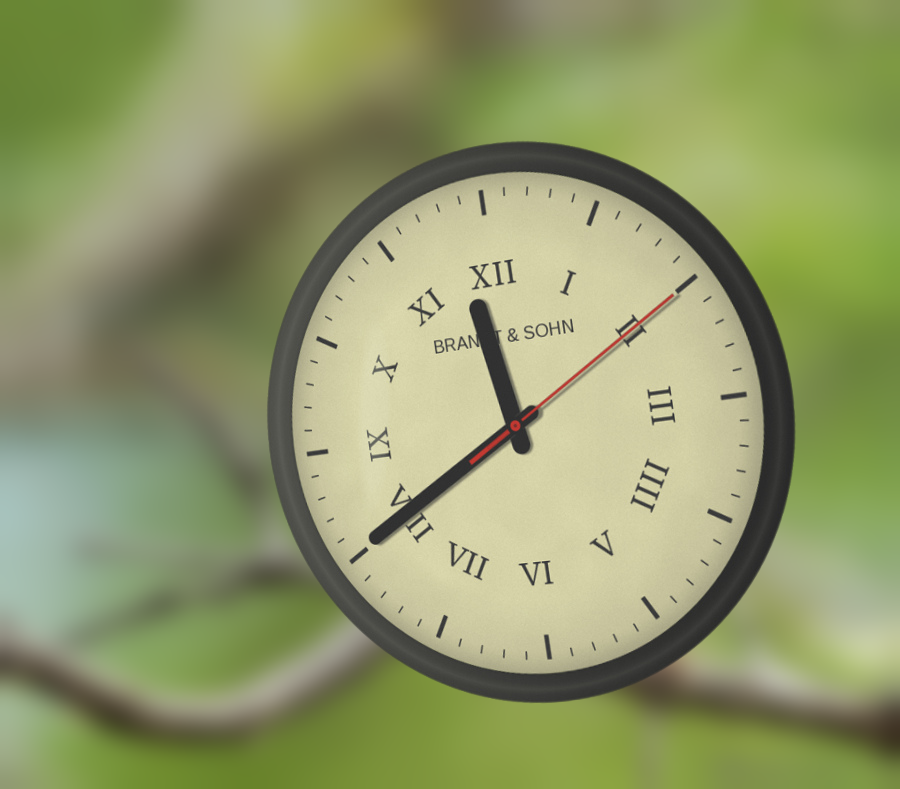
11:40:10
